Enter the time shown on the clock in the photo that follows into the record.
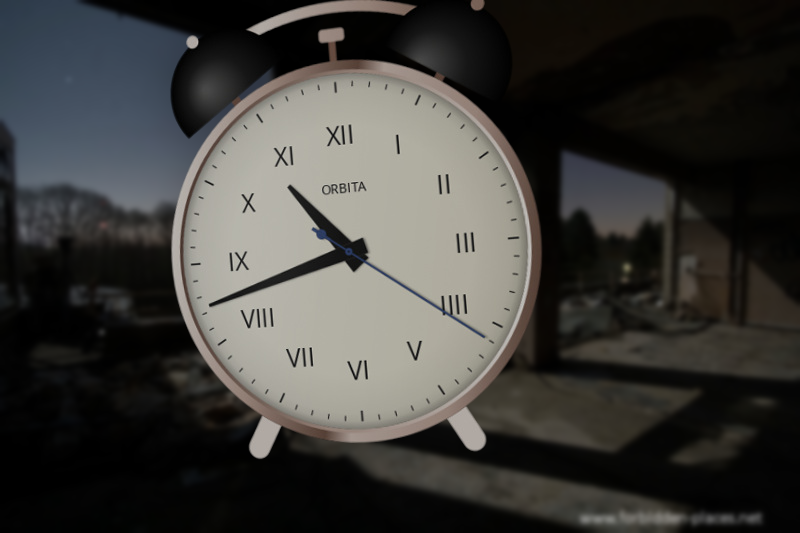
10:42:21
